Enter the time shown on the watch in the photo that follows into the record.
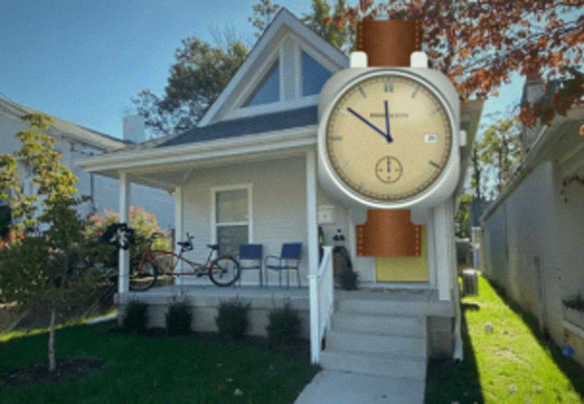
11:51
